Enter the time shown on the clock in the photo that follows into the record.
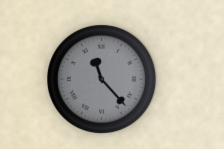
11:23
